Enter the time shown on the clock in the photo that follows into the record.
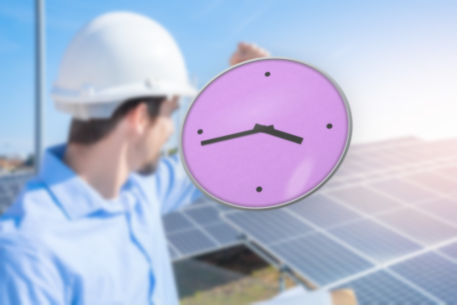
3:43
